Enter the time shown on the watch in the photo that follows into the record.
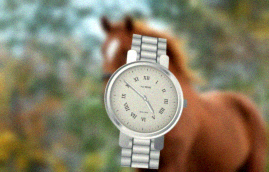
4:51
